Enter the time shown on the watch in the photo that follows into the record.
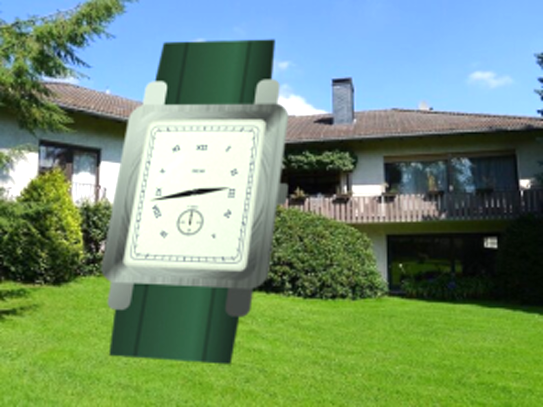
2:43
